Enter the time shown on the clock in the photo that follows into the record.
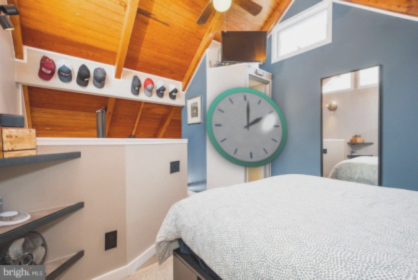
2:01
